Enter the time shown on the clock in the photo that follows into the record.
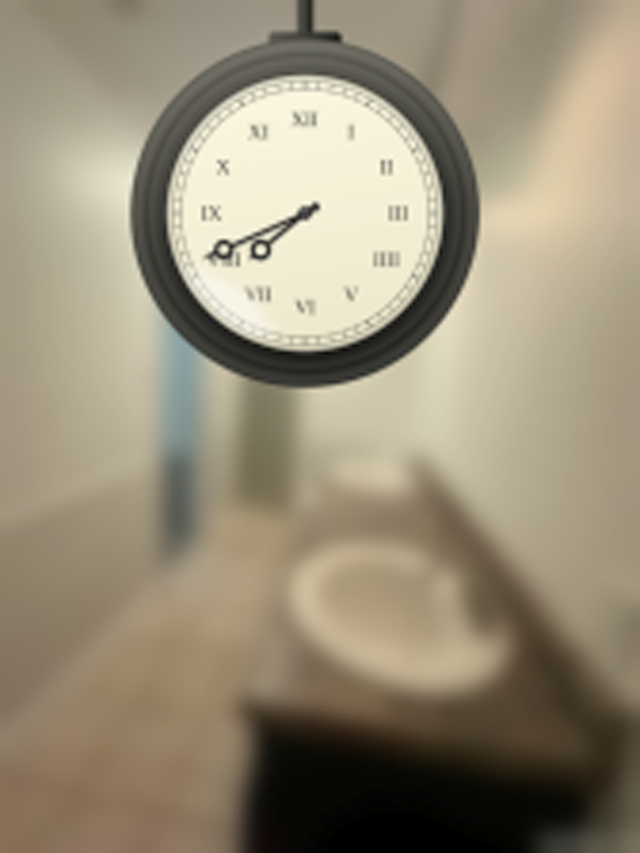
7:41
